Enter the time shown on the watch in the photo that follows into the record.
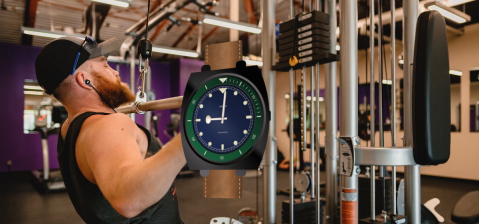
9:01
